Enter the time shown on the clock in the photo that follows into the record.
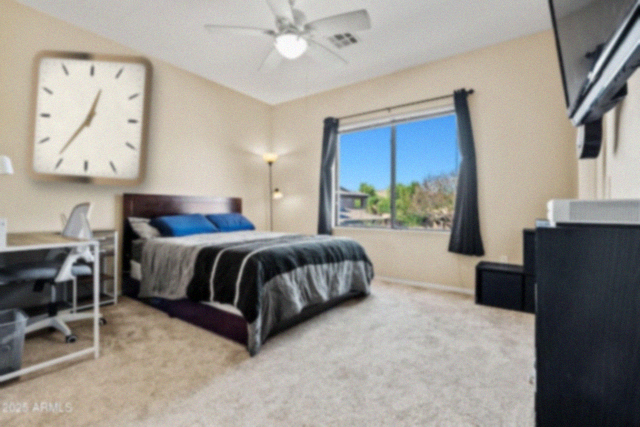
12:36
